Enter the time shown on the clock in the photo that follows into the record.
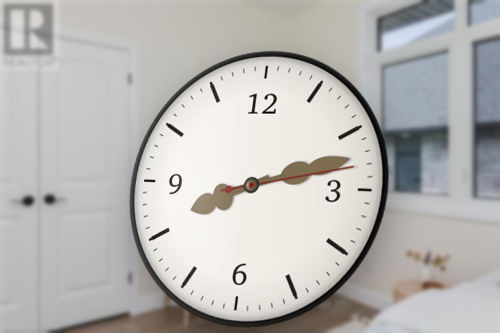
8:12:13
